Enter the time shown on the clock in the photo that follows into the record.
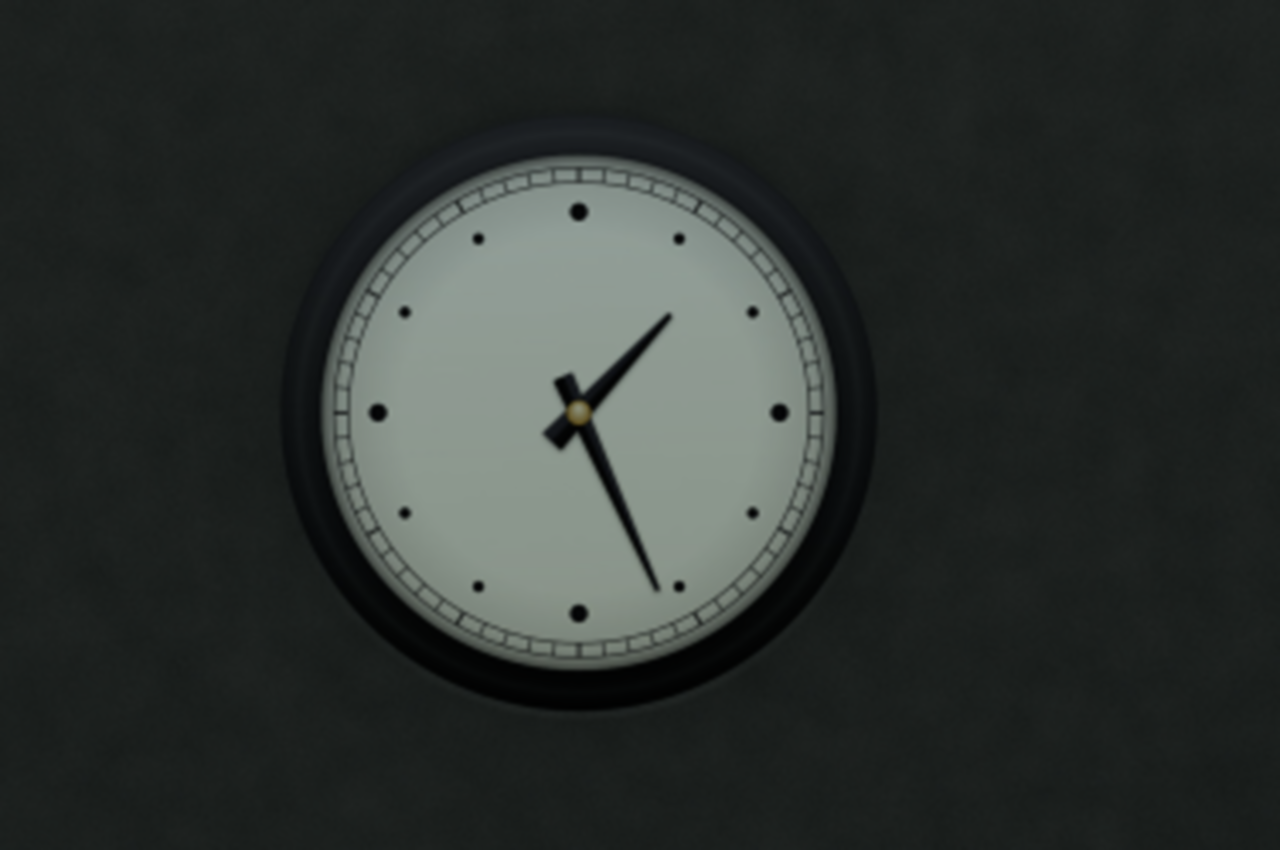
1:26
